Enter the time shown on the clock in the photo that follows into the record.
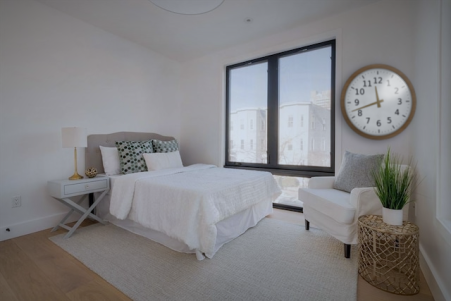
11:42
